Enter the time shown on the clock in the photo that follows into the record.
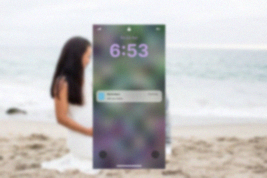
6:53
